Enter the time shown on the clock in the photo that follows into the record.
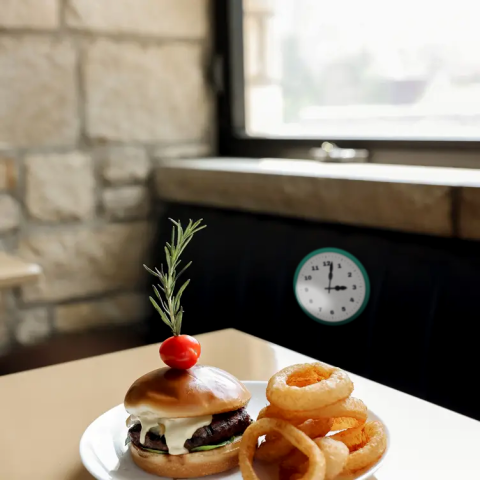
3:02
